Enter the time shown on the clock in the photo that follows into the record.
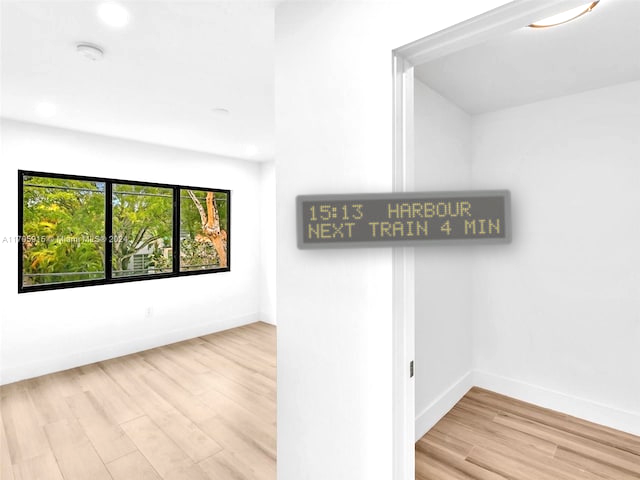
15:13
